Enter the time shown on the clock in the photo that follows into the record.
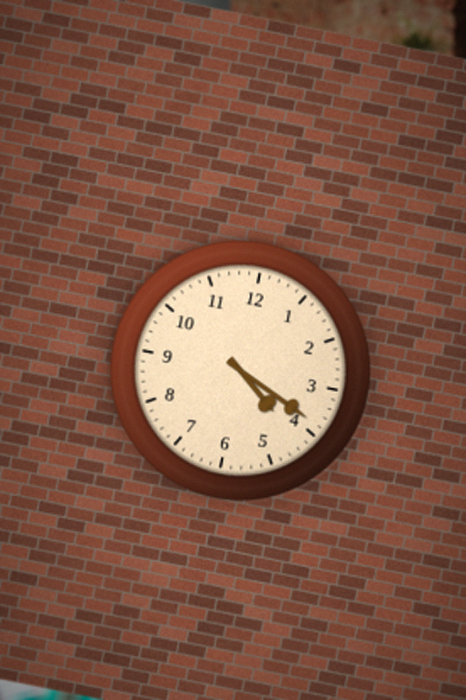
4:19
